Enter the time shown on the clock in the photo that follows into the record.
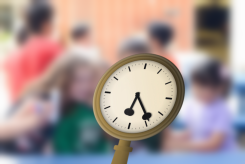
6:24
